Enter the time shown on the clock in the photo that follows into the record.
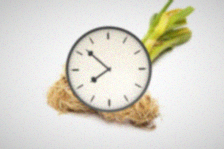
7:52
